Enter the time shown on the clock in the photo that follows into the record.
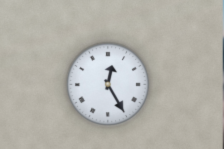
12:25
